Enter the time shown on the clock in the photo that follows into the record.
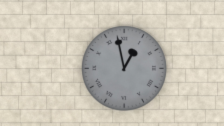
12:58
